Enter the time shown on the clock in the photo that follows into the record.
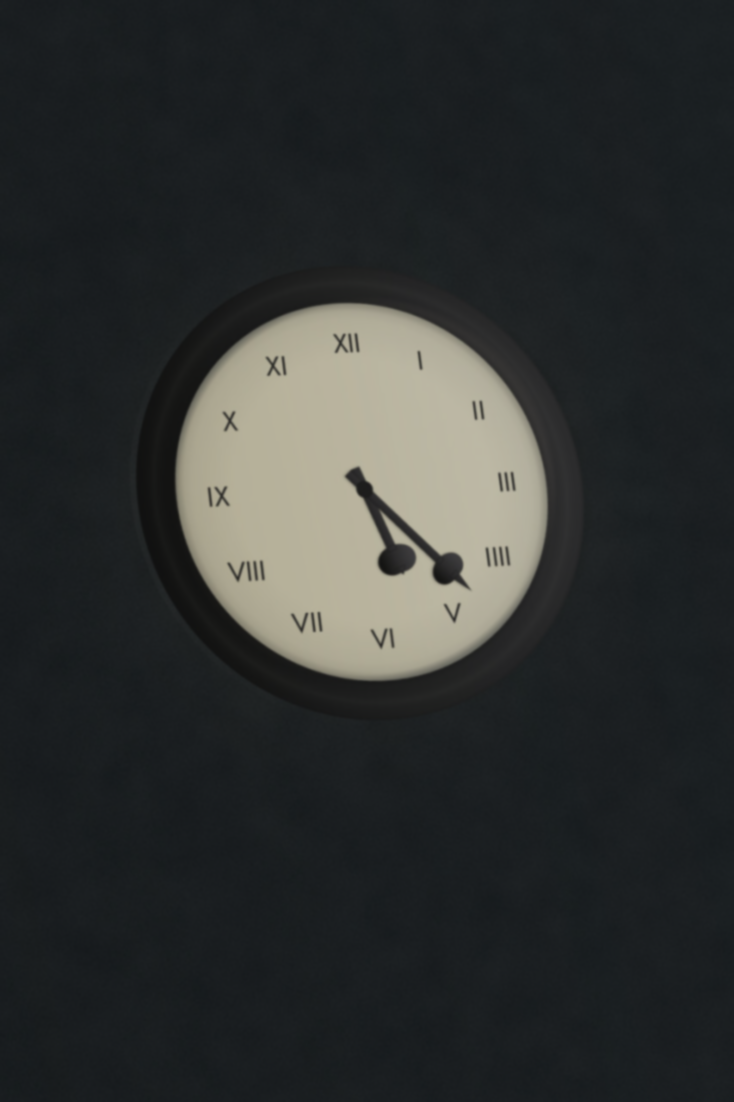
5:23
